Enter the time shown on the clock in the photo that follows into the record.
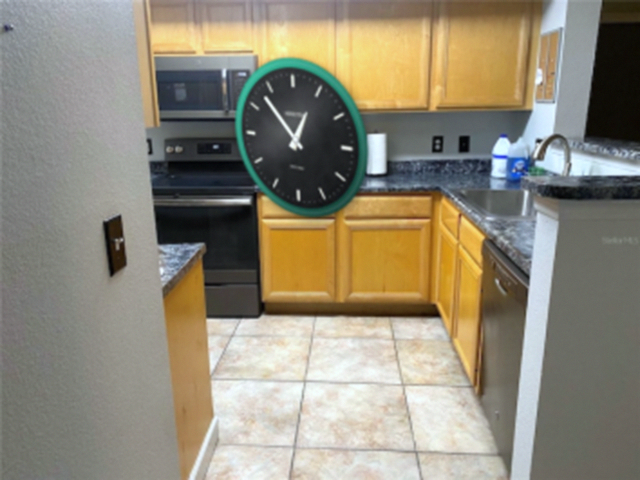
12:53
